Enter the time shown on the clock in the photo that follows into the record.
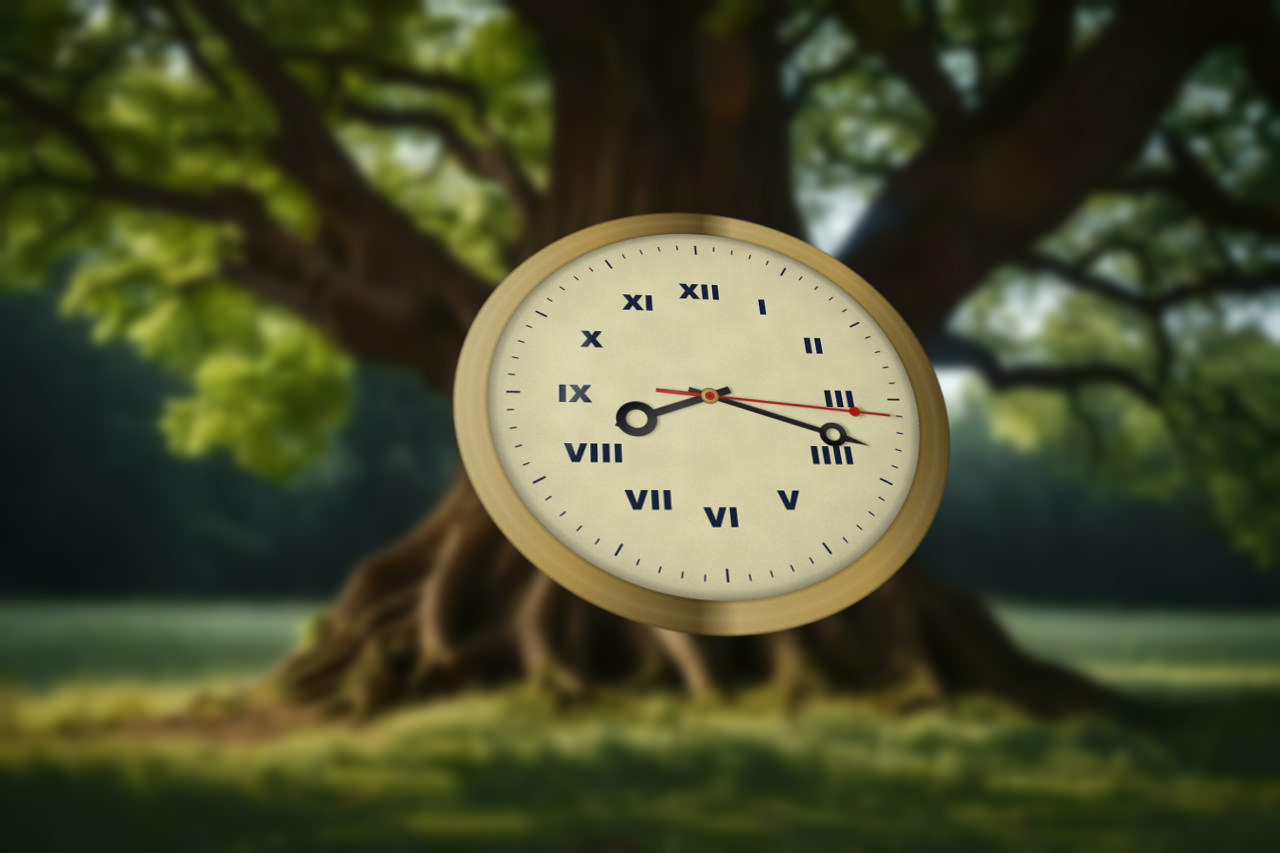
8:18:16
